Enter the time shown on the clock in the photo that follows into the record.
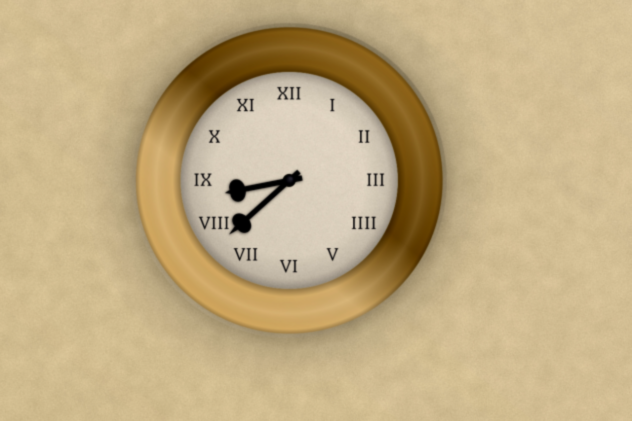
8:38
